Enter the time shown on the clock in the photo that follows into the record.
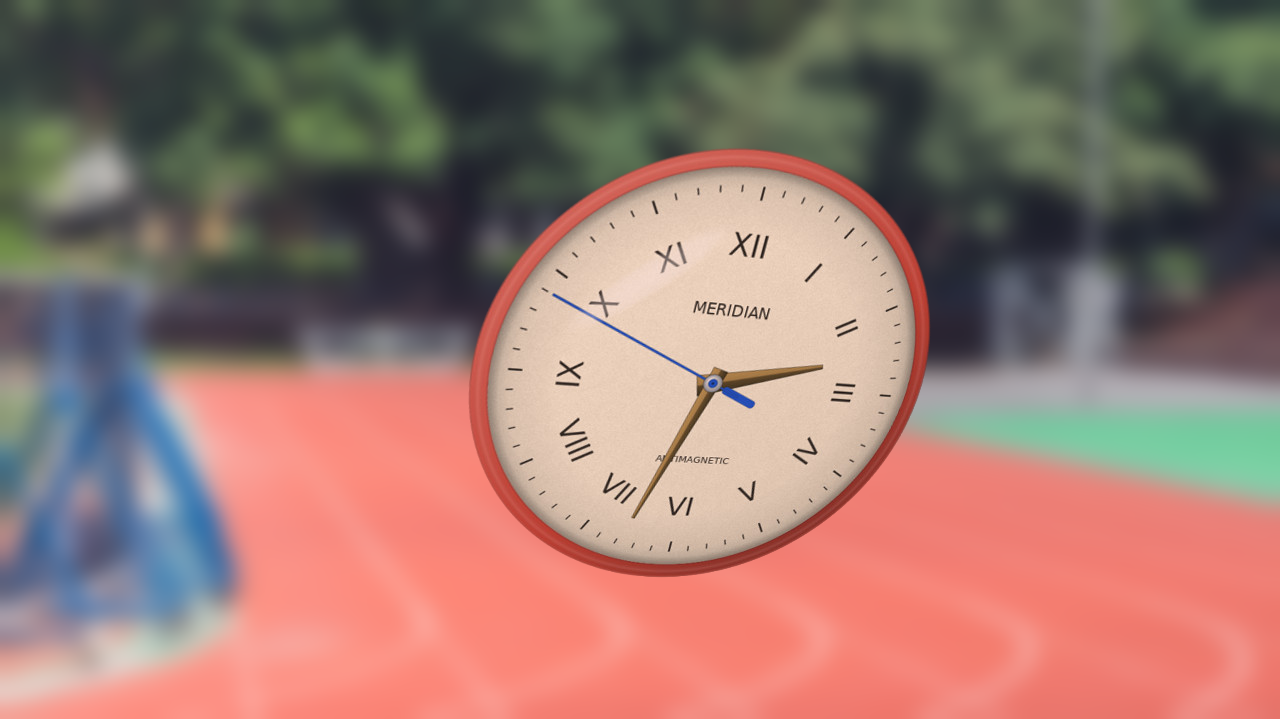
2:32:49
